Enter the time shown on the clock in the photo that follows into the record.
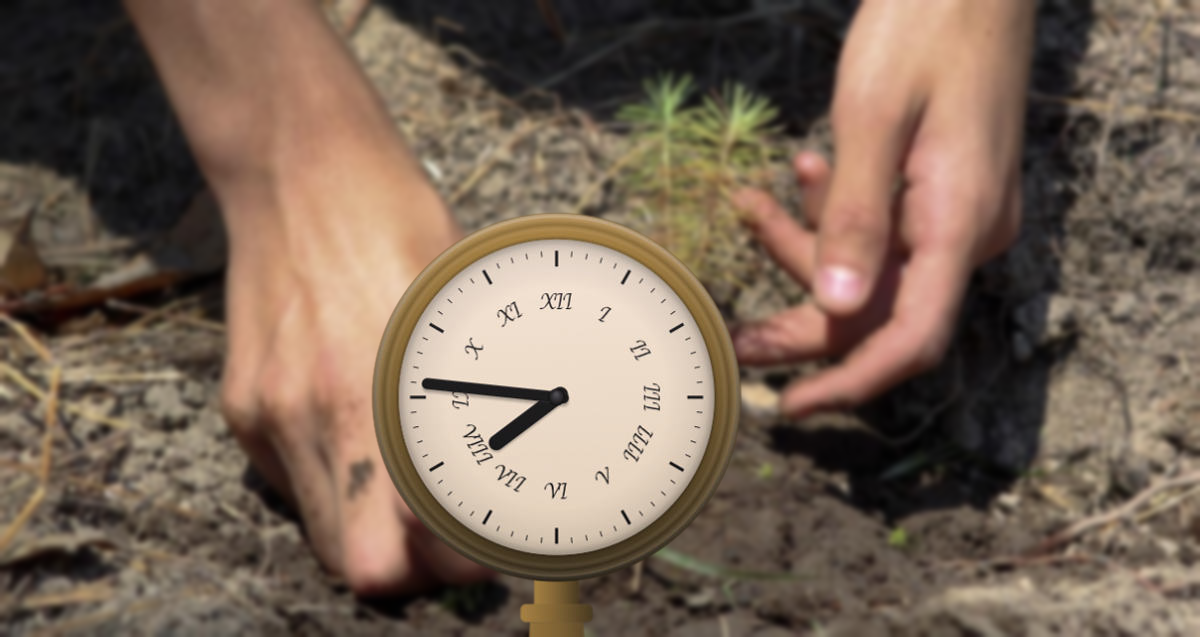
7:46
